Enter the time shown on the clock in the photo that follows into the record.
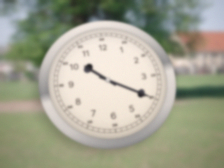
10:20
